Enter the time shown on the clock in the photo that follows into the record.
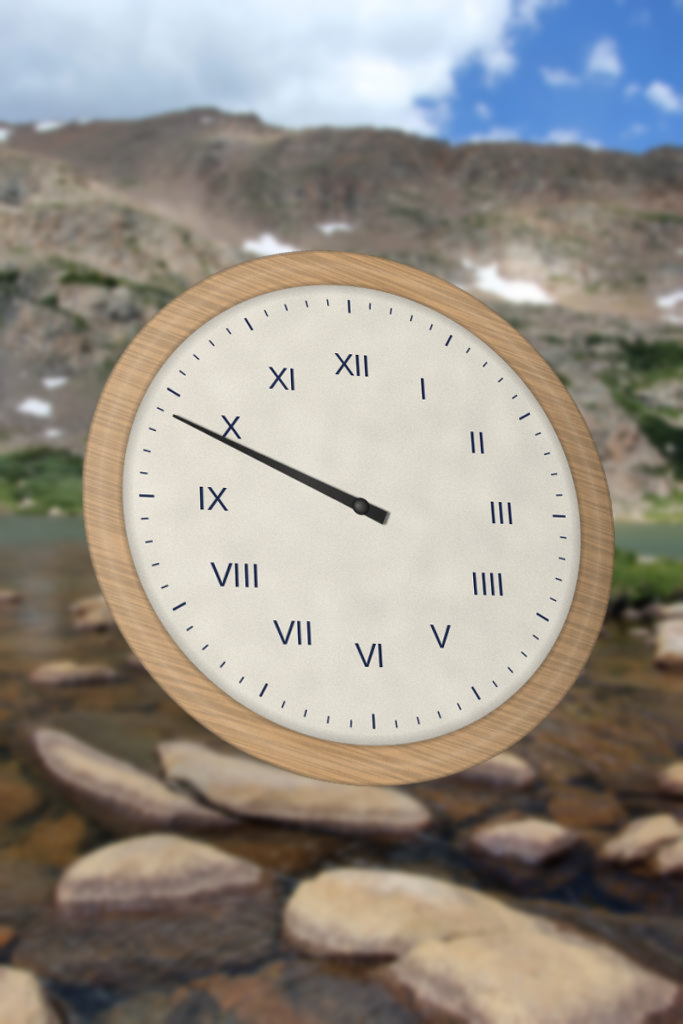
9:49
